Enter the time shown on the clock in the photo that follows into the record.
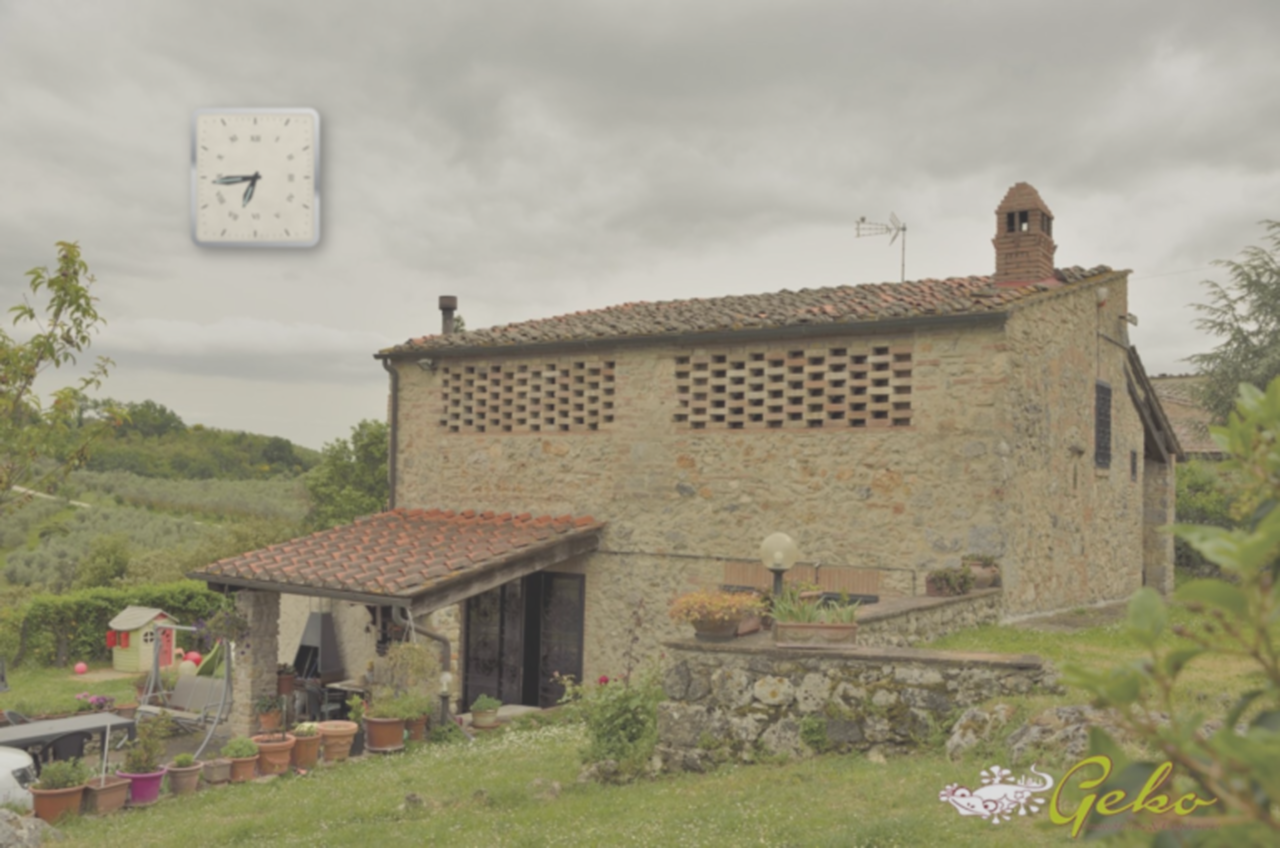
6:44
